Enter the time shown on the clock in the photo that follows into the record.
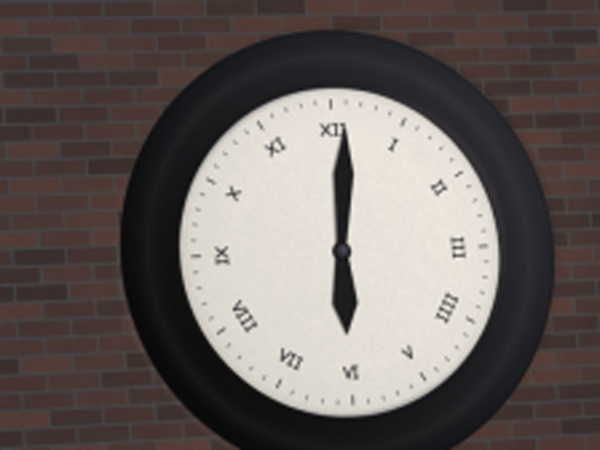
6:01
